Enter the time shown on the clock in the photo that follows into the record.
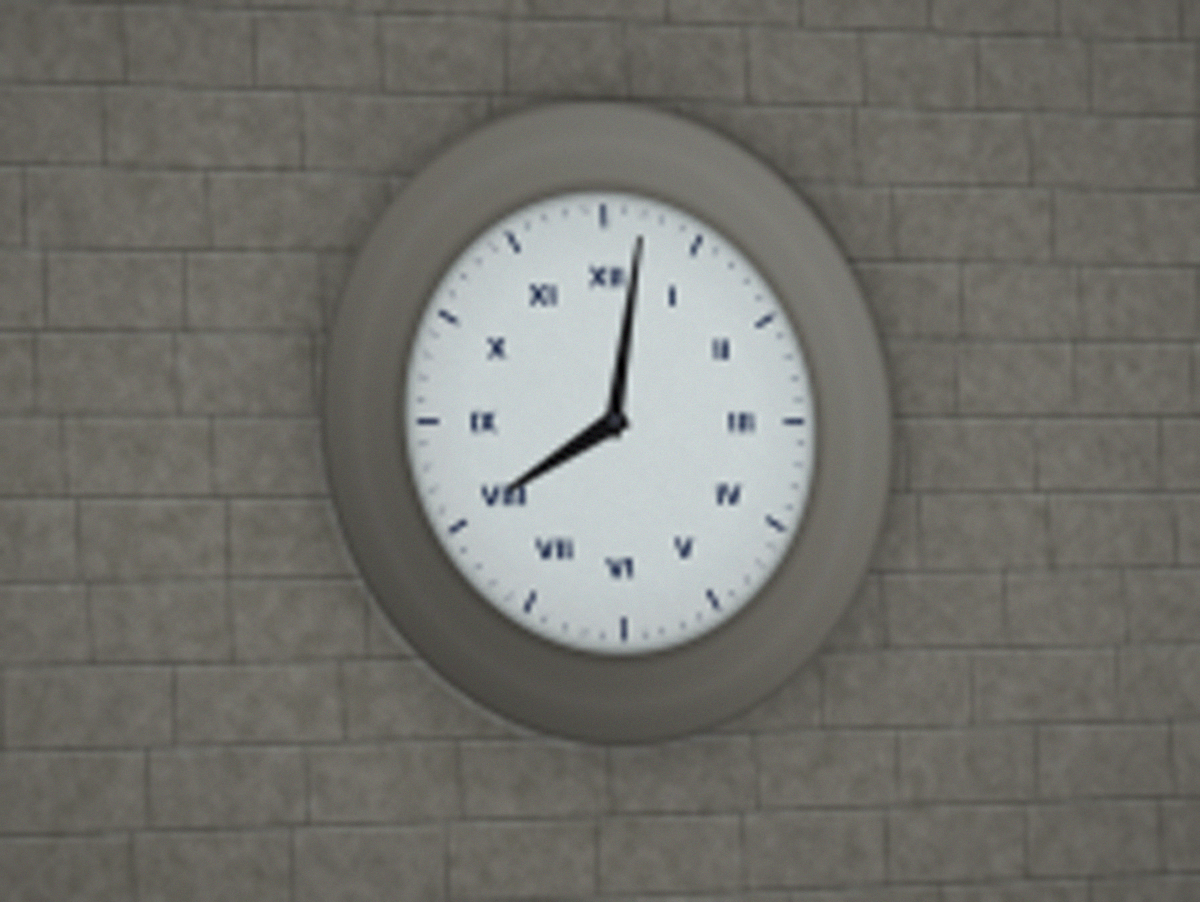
8:02
